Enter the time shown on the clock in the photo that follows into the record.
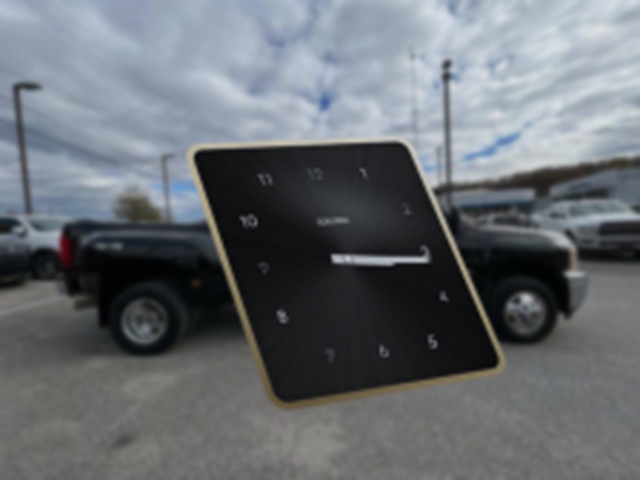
3:16
